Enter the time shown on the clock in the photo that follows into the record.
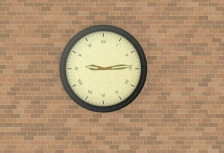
9:14
